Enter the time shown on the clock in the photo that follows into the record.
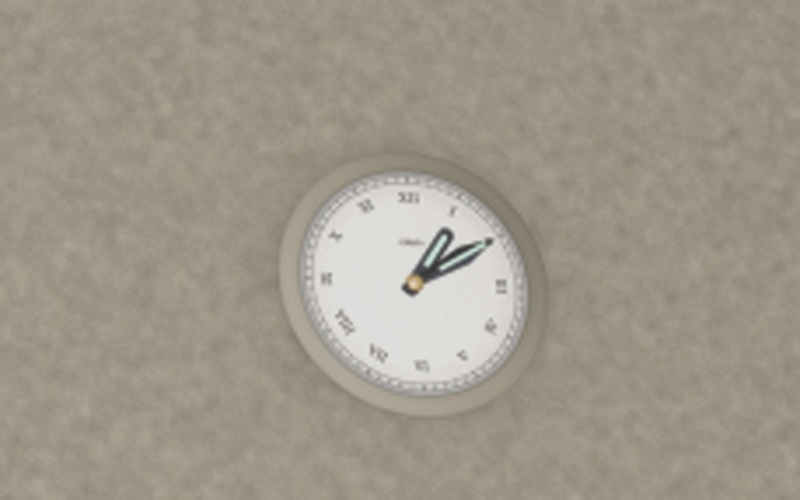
1:10
